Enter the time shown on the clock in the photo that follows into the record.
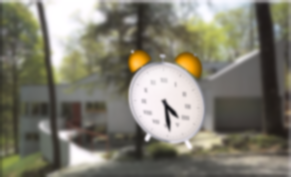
4:29
